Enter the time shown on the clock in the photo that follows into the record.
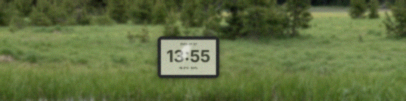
13:55
